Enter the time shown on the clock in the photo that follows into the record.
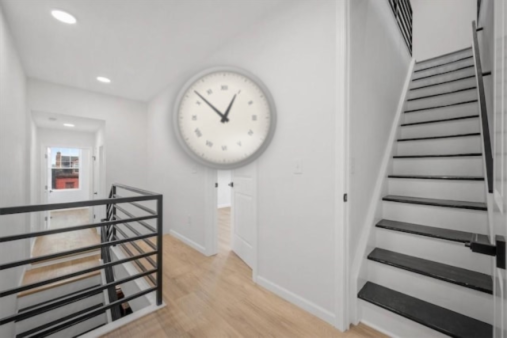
12:52
